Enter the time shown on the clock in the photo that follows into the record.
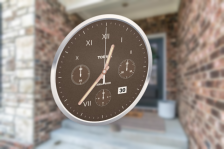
12:37
